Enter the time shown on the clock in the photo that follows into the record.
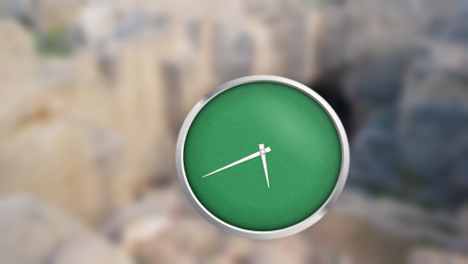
5:41
